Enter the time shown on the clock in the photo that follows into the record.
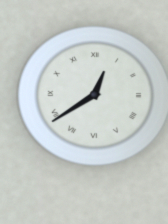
12:39
